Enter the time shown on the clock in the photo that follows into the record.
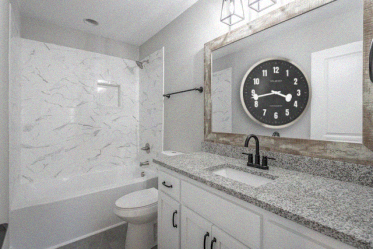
3:43
